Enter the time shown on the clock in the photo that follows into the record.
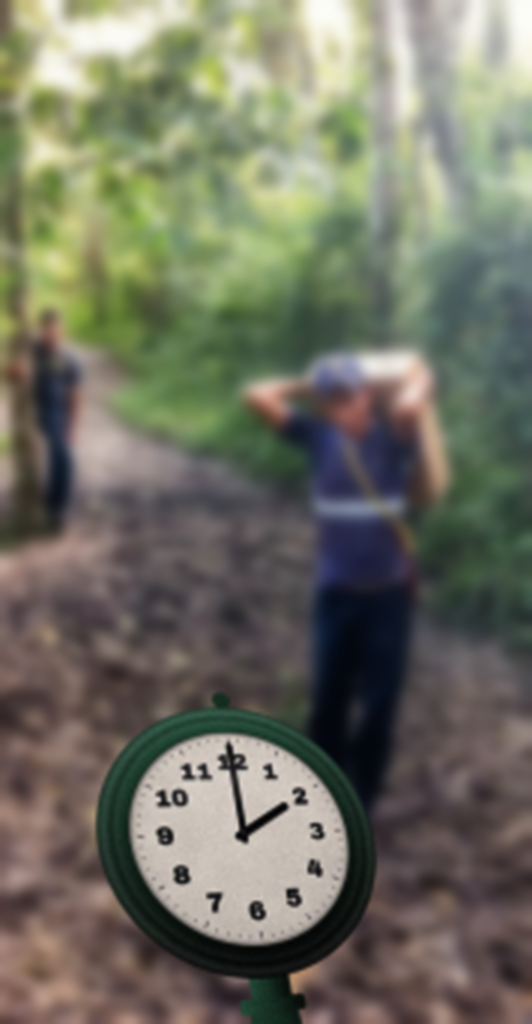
2:00
